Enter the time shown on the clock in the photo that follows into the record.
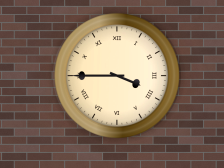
3:45
